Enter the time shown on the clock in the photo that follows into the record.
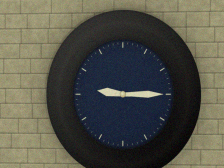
9:15
